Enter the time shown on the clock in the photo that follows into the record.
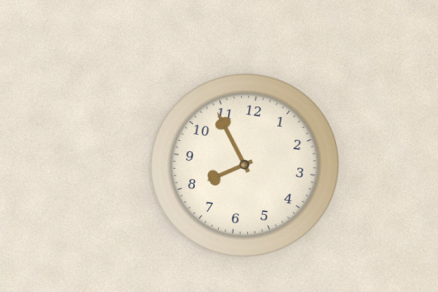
7:54
